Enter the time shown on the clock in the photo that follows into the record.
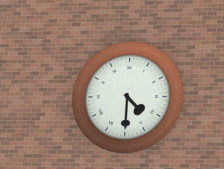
4:30
